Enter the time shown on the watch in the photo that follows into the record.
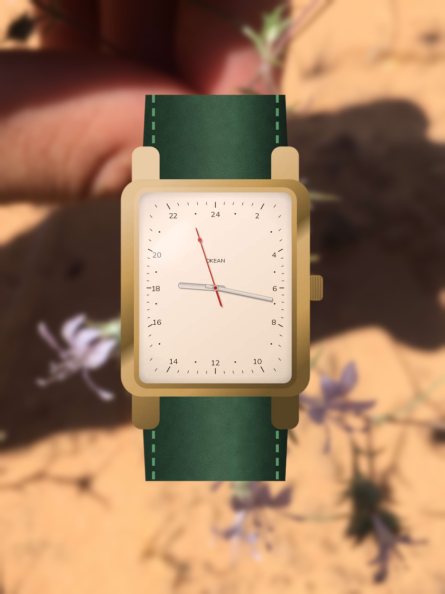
18:16:57
